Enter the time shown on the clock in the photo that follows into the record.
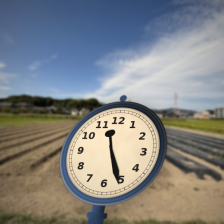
11:26
